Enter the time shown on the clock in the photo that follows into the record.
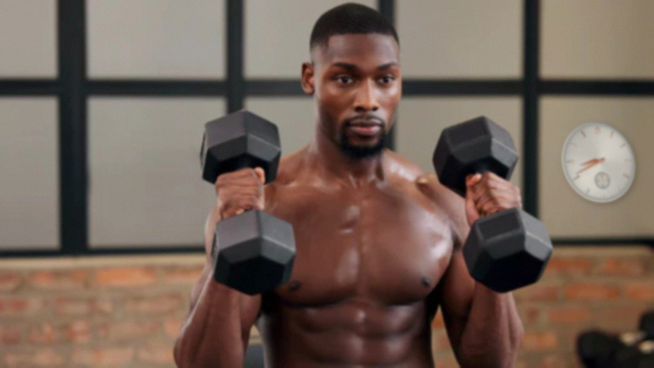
8:41
